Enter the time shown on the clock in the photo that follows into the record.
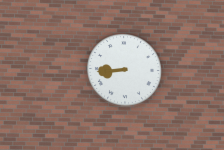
8:44
